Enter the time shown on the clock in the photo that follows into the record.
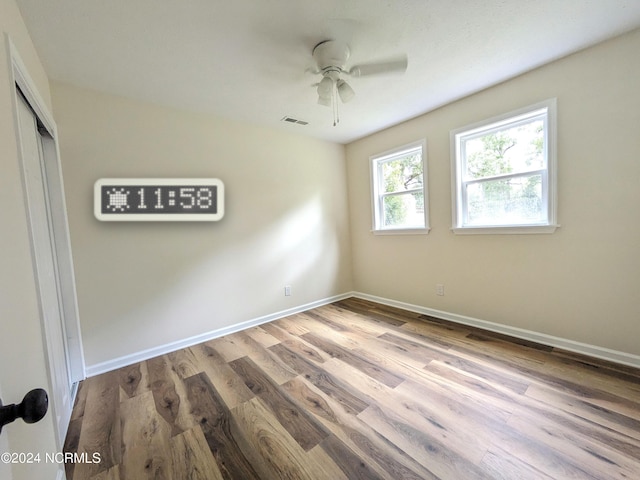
11:58
